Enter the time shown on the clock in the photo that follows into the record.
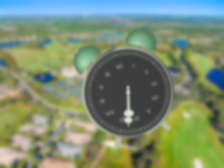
6:33
